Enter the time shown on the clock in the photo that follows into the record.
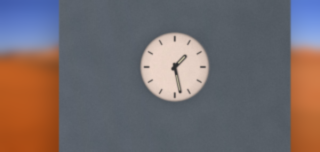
1:28
